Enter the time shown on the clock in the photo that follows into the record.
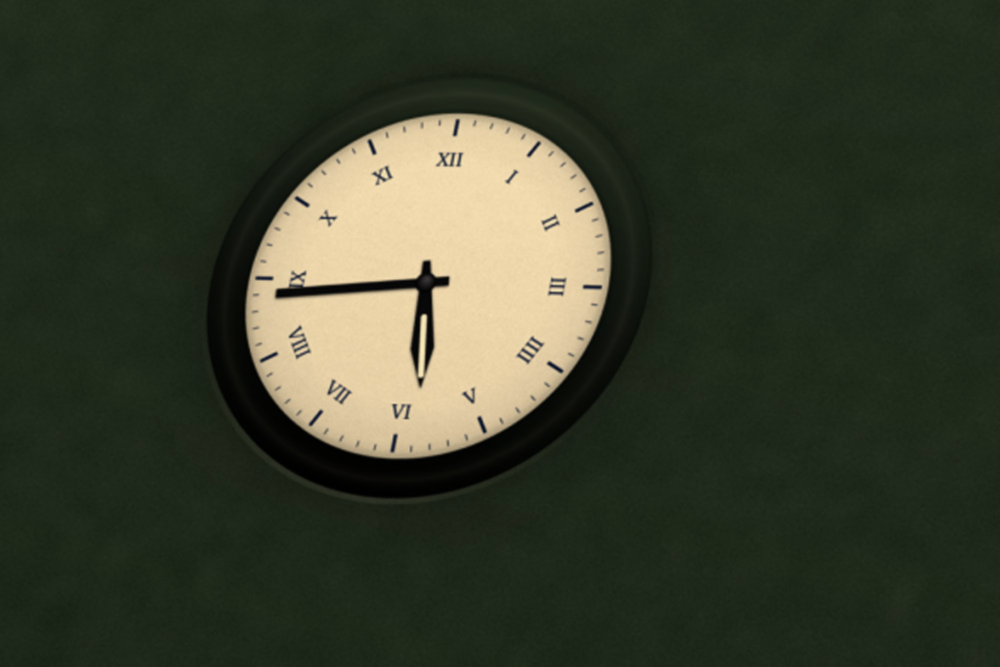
5:44
